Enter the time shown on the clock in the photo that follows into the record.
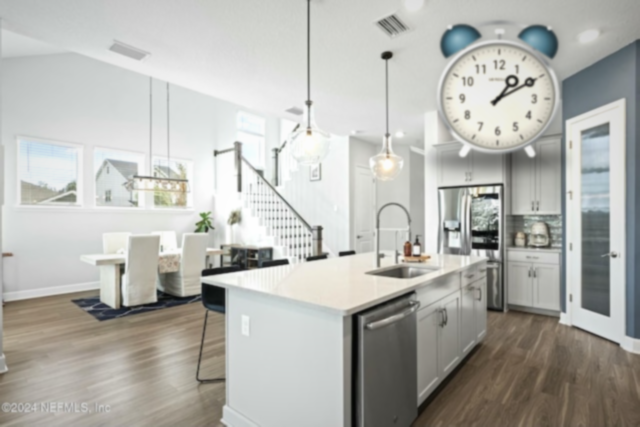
1:10
